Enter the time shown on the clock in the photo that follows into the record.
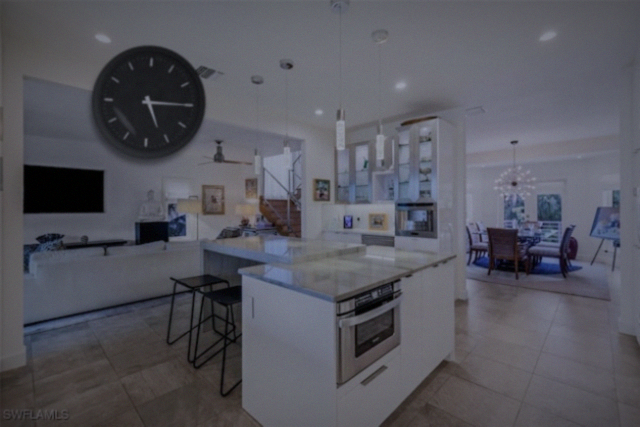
5:15
